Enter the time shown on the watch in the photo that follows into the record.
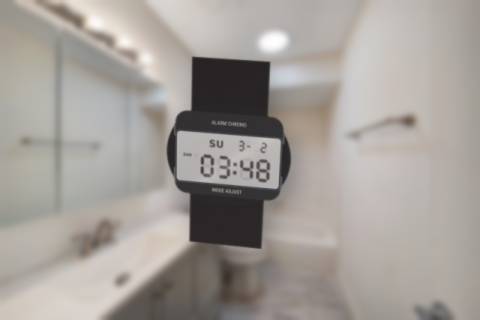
3:48
